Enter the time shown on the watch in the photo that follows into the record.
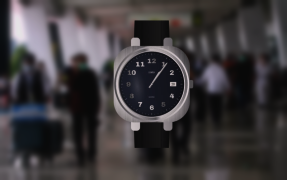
1:06
